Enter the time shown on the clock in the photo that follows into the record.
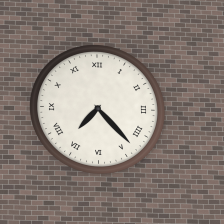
7:23
